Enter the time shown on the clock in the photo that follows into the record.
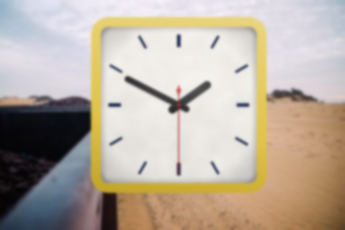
1:49:30
